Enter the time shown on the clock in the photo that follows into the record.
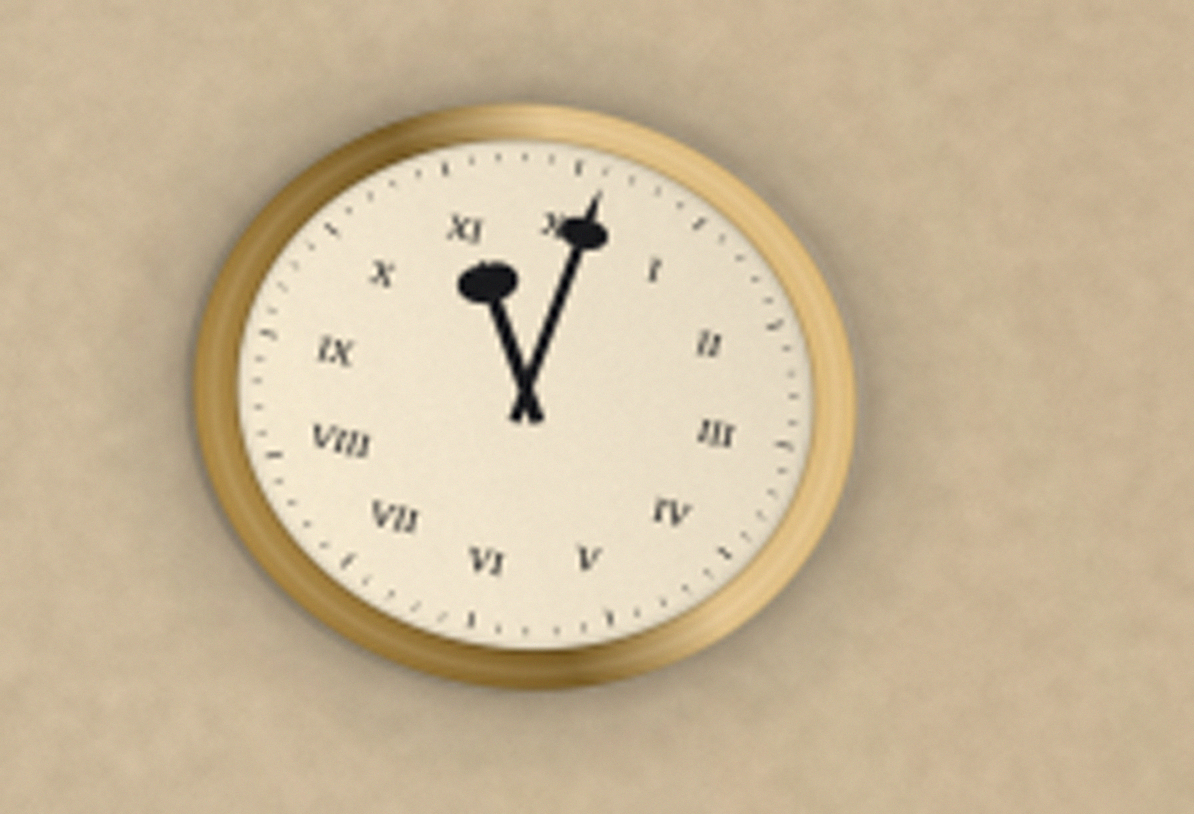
11:01
